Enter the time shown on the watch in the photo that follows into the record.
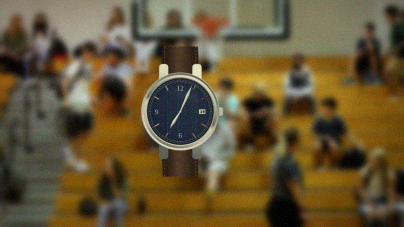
7:04
